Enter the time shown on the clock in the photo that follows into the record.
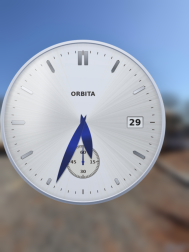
5:34
